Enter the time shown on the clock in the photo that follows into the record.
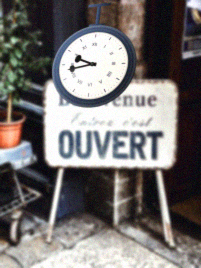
9:43
